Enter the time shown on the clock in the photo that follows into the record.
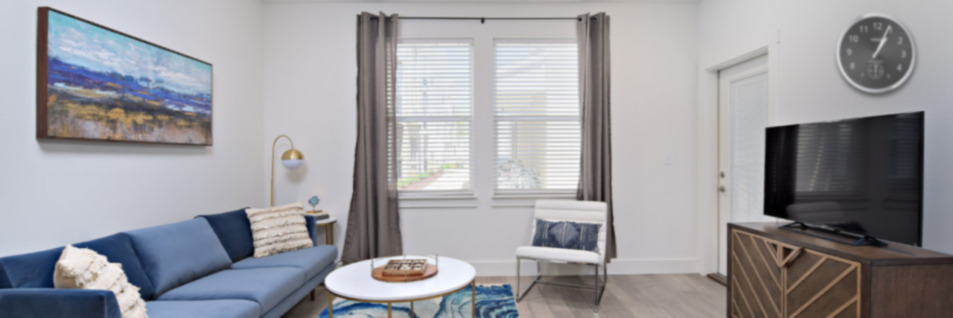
1:04
